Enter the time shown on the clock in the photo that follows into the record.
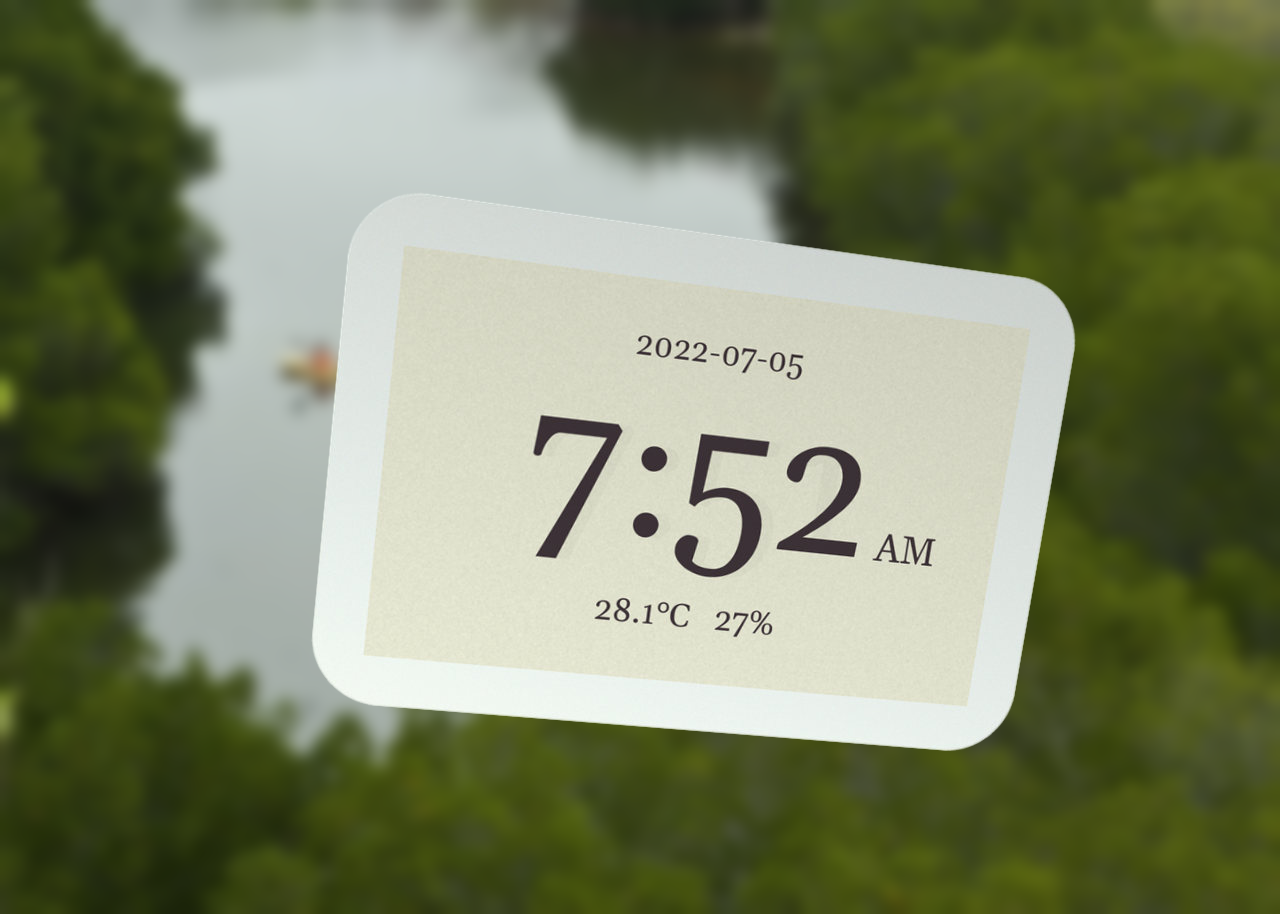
7:52
